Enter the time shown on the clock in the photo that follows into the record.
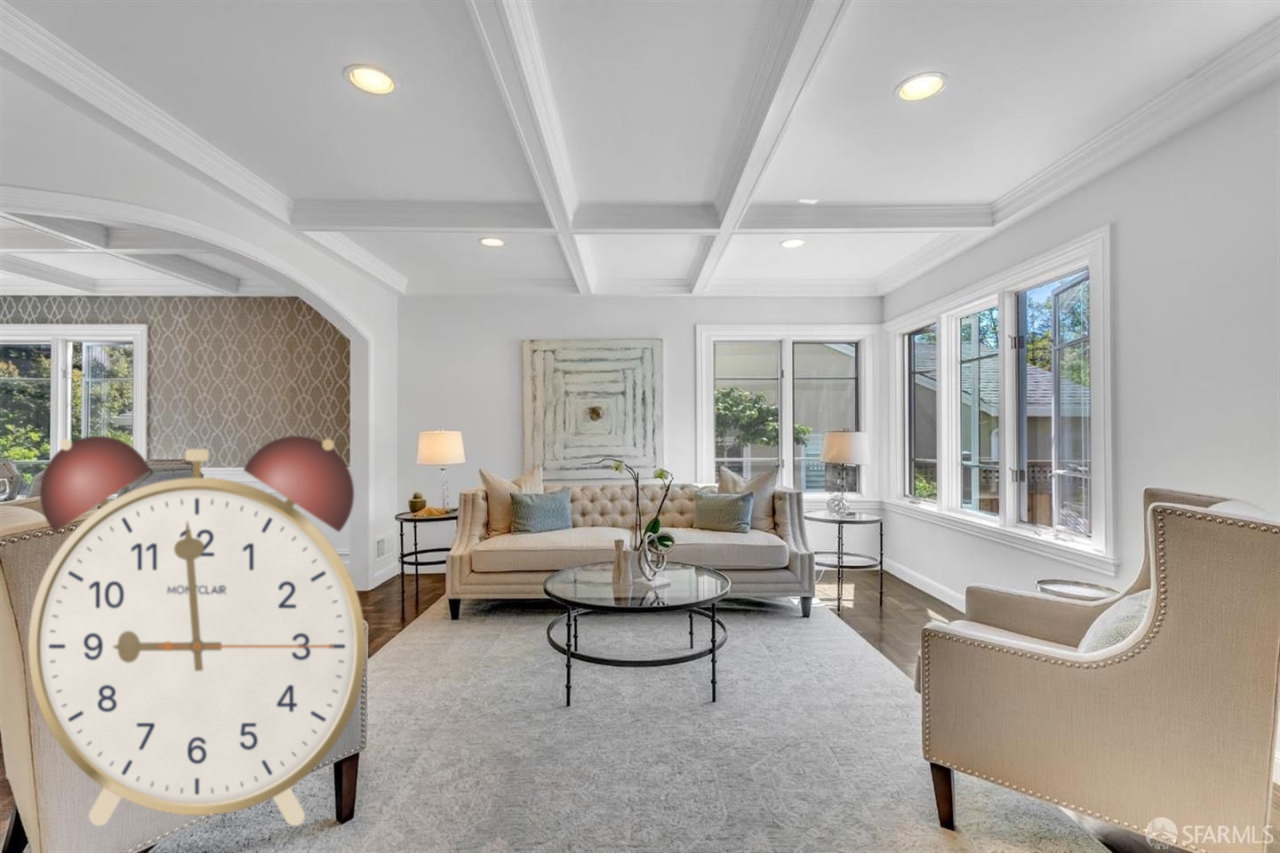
8:59:15
